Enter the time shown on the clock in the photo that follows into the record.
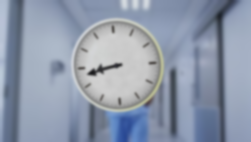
8:43
